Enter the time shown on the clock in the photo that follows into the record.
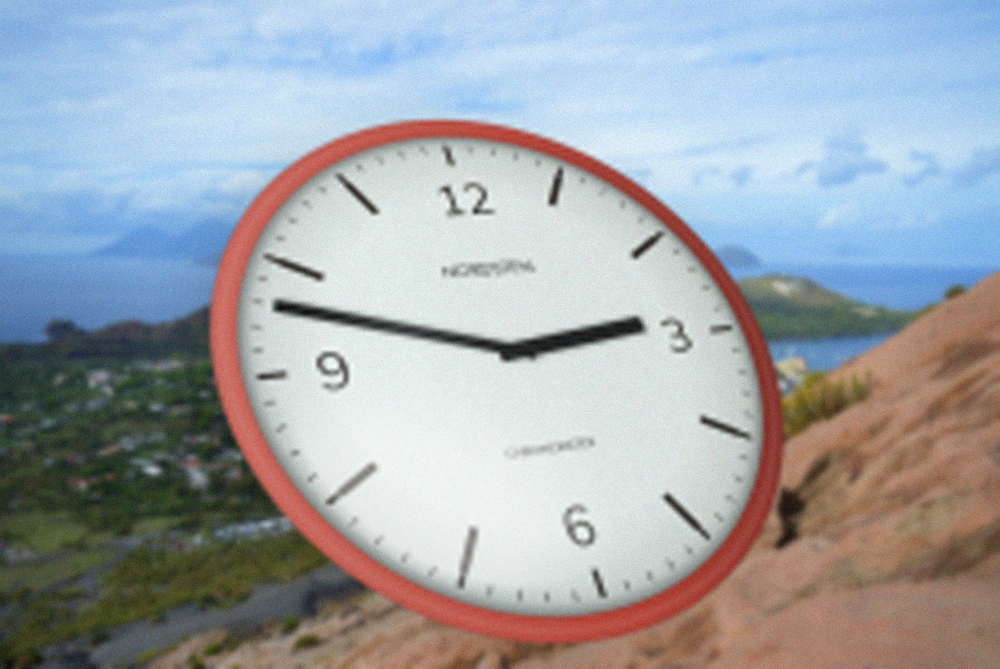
2:48
